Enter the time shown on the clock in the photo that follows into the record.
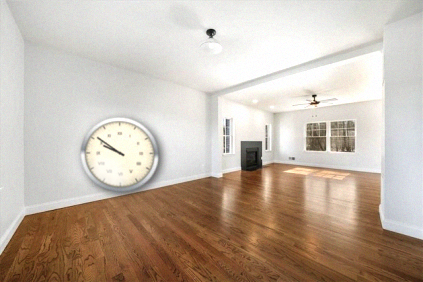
9:51
